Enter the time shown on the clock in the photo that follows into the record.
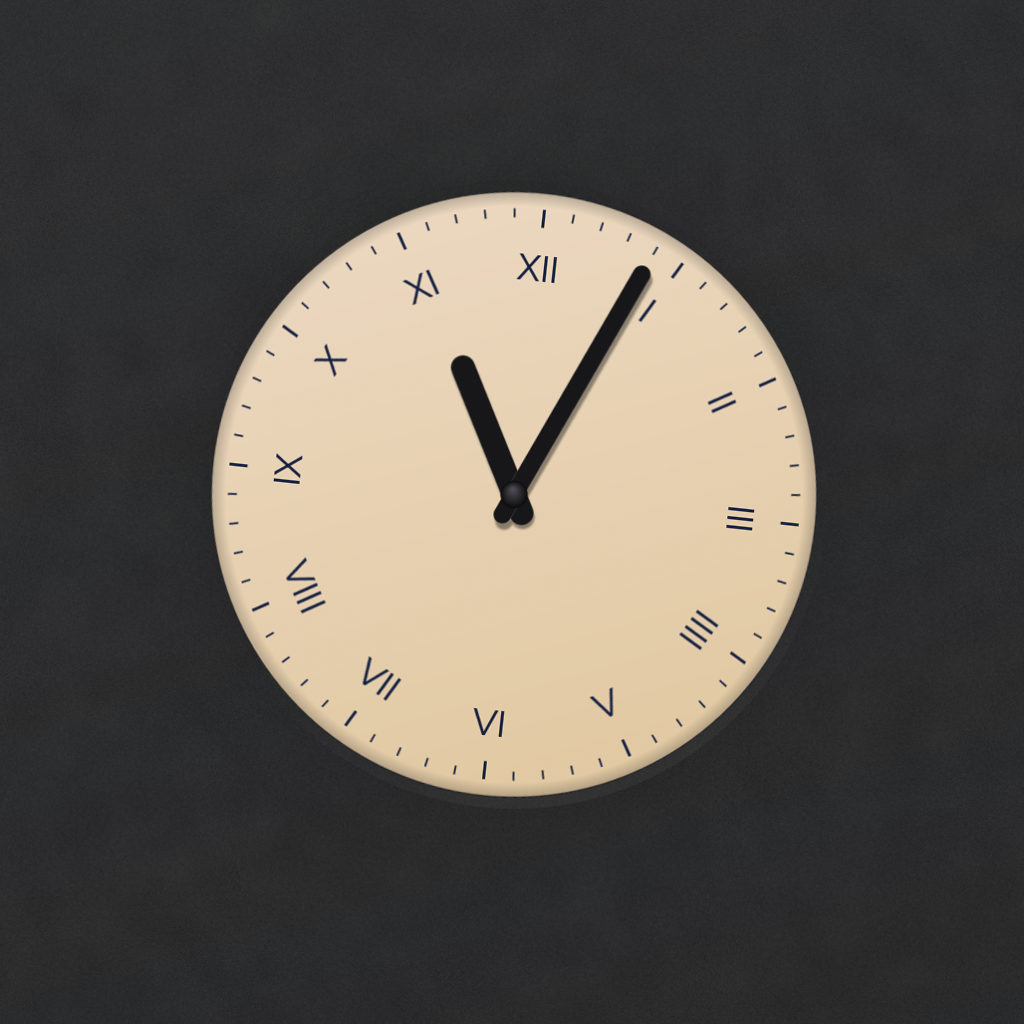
11:04
